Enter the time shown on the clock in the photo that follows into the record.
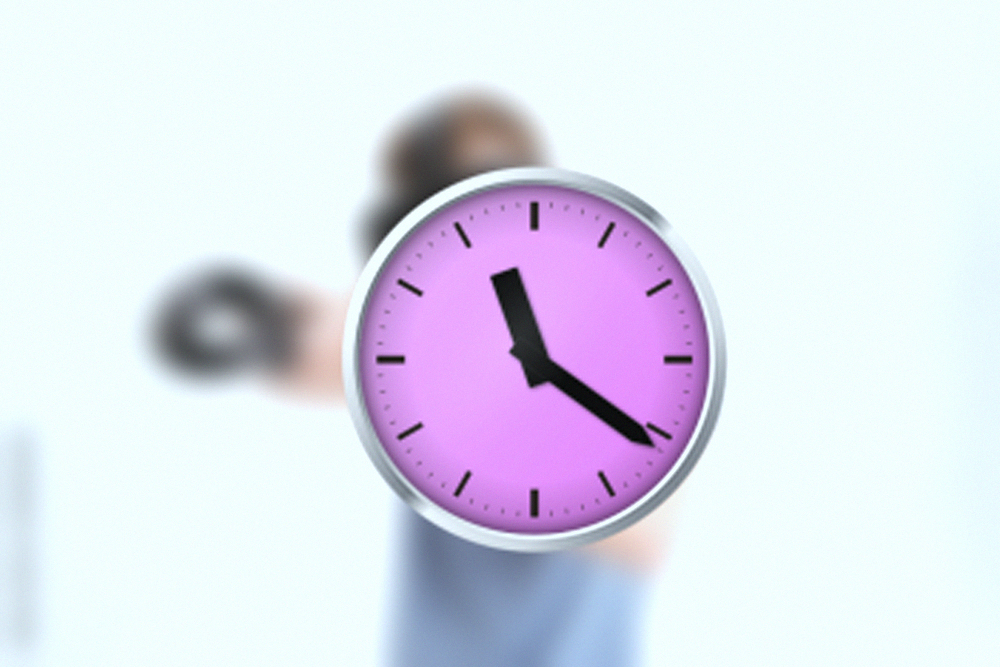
11:21
